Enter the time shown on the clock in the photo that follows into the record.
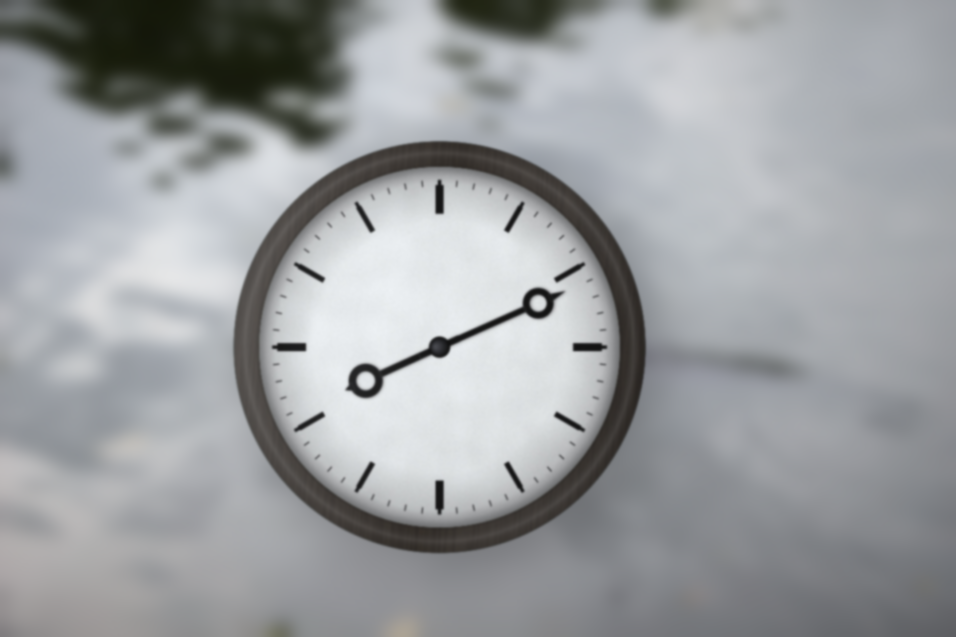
8:11
